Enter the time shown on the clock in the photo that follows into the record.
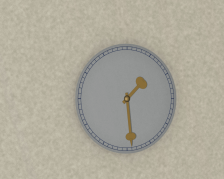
1:29
